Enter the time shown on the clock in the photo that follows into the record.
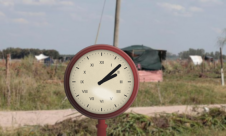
2:08
